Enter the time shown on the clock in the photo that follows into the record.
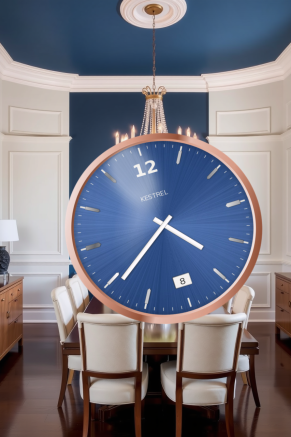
4:39
